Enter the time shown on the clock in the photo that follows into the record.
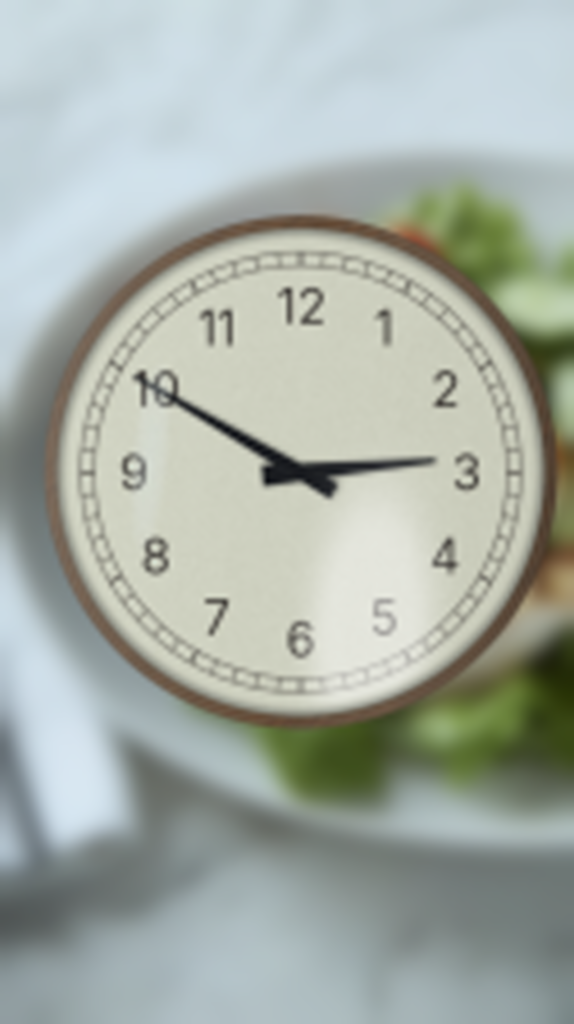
2:50
